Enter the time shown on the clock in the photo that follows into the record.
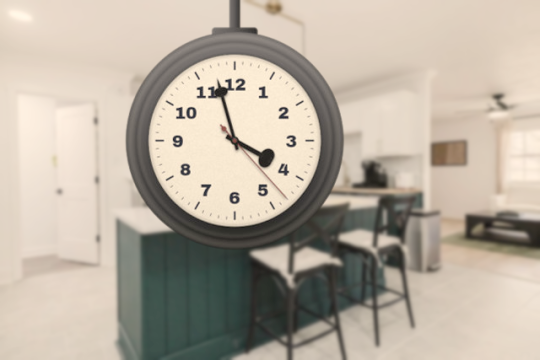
3:57:23
